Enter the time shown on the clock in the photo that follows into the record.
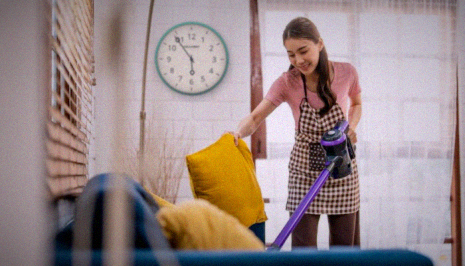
5:54
